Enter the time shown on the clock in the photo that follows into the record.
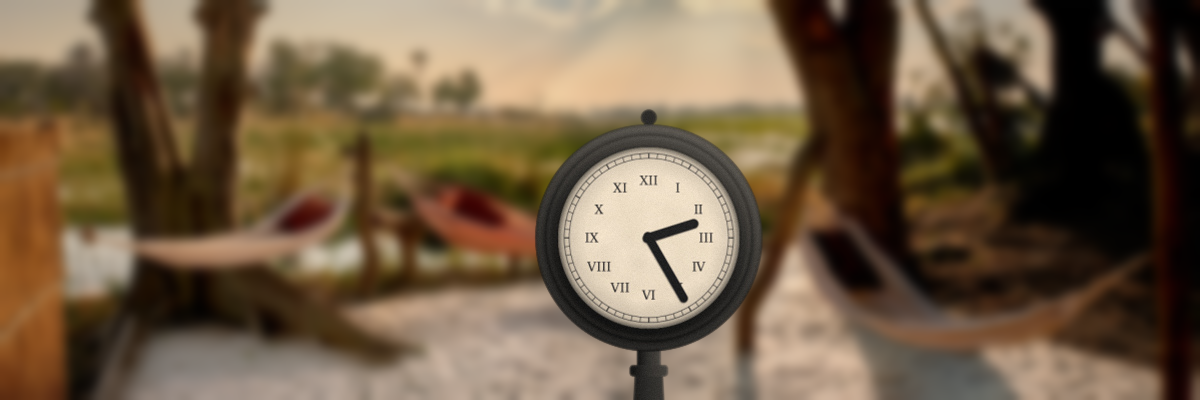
2:25
